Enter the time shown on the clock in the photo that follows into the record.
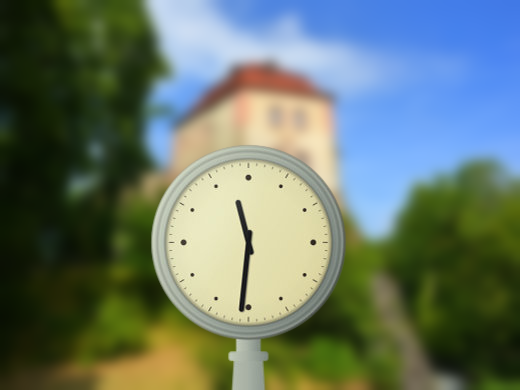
11:31
